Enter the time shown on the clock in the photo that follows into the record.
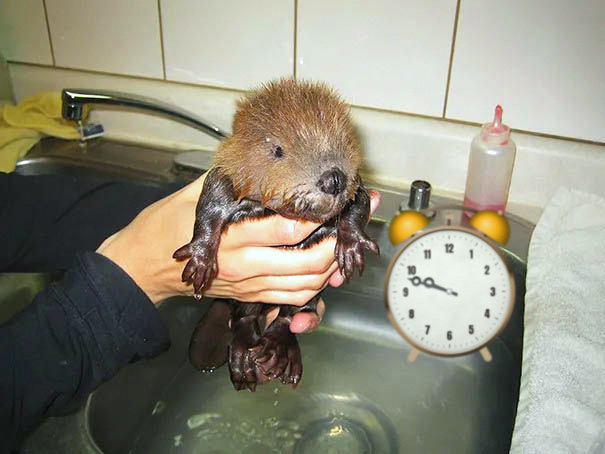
9:48
